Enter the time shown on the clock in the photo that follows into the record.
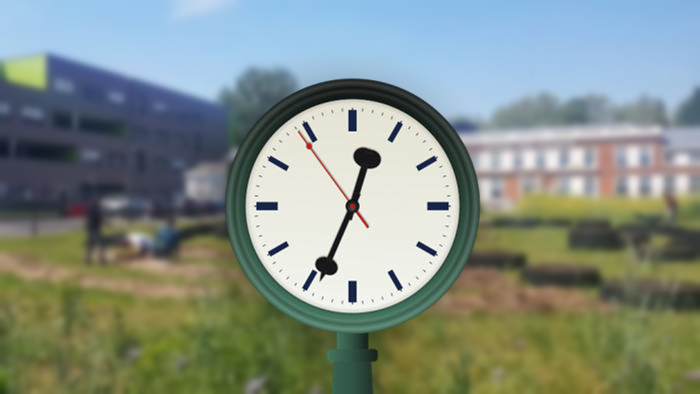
12:33:54
